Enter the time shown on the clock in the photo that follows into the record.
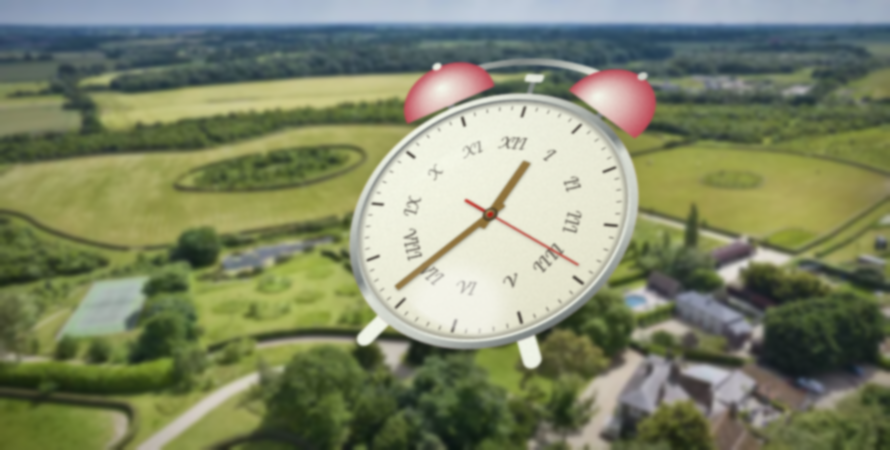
12:36:19
